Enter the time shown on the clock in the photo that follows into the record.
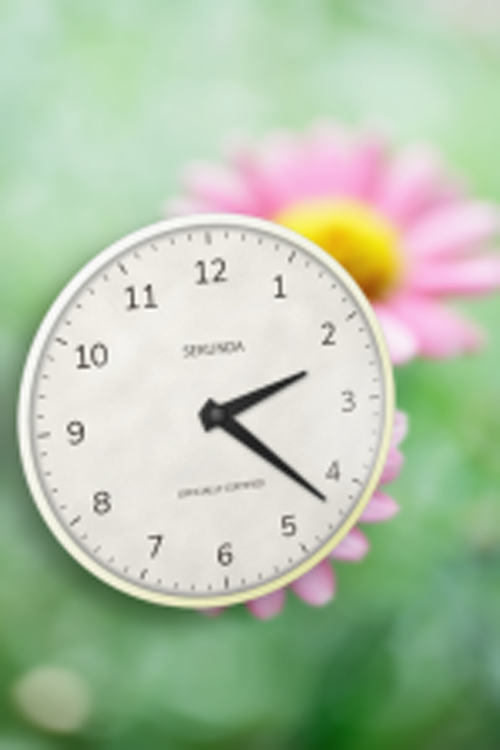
2:22
